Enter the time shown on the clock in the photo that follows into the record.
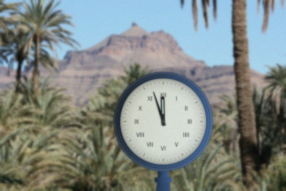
11:57
